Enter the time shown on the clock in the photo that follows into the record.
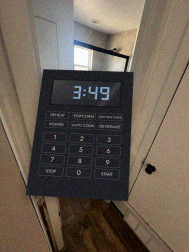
3:49
